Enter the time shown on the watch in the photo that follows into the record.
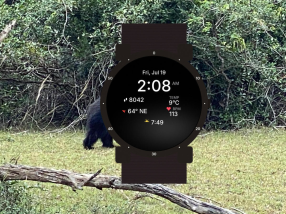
2:08
